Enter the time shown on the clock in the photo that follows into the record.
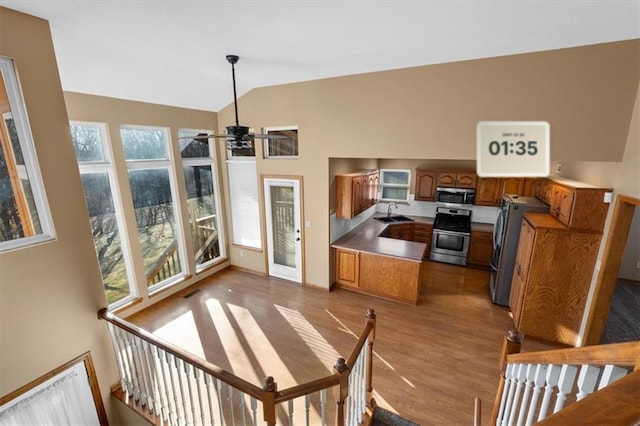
1:35
